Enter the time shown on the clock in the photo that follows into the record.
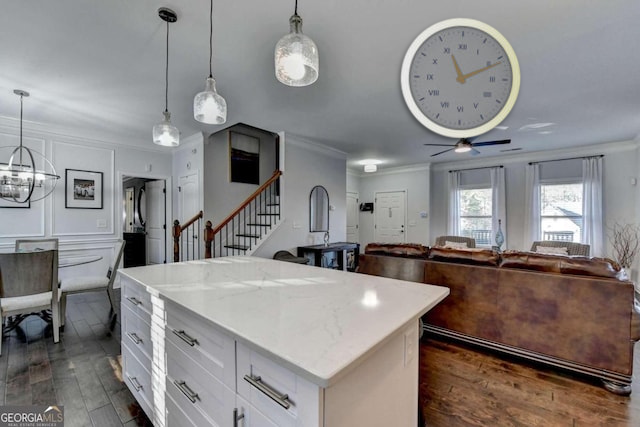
11:11
